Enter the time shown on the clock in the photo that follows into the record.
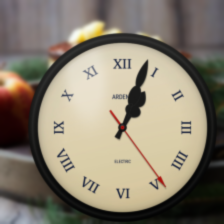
1:03:24
